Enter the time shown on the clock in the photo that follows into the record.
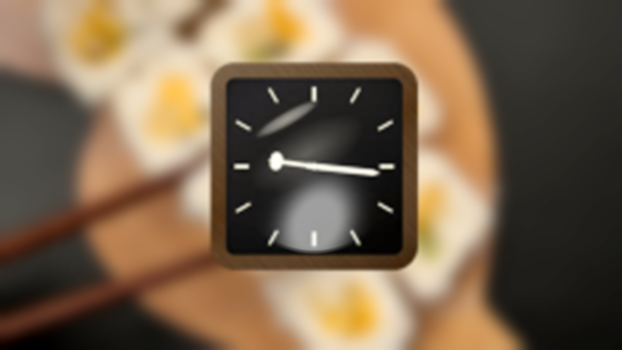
9:16
